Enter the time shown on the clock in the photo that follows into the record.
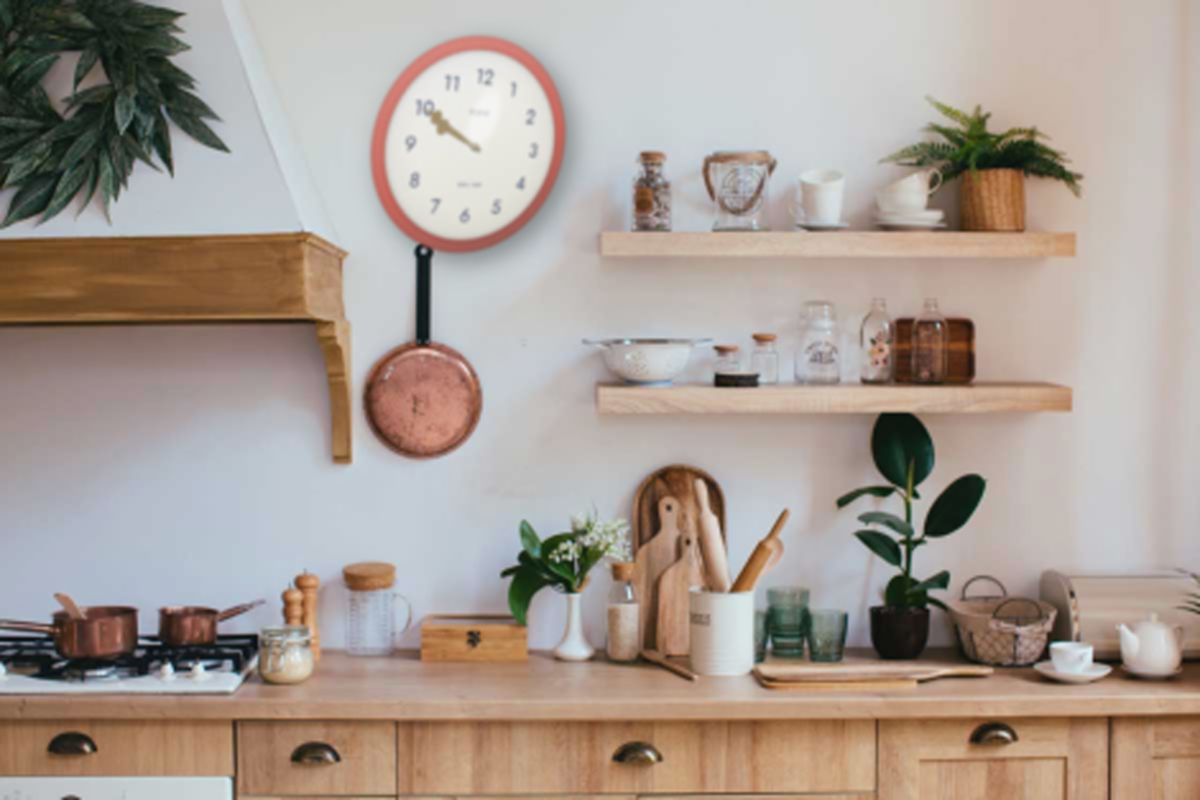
9:50
